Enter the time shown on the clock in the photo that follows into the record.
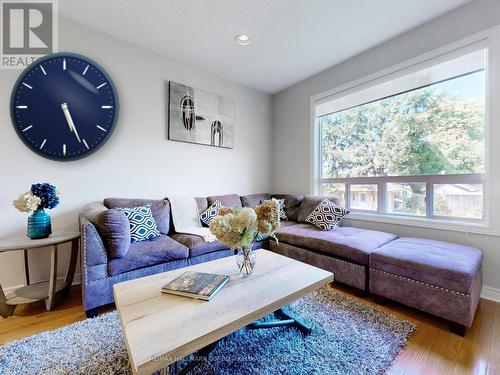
5:26
